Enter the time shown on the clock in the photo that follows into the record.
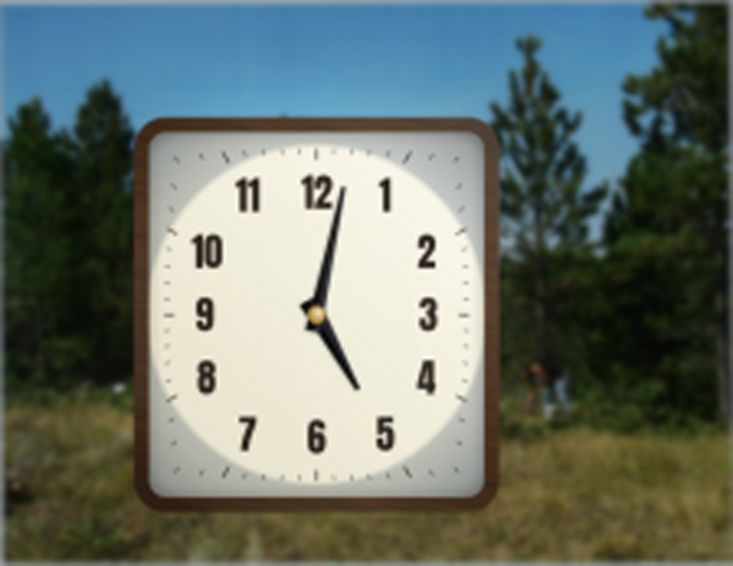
5:02
